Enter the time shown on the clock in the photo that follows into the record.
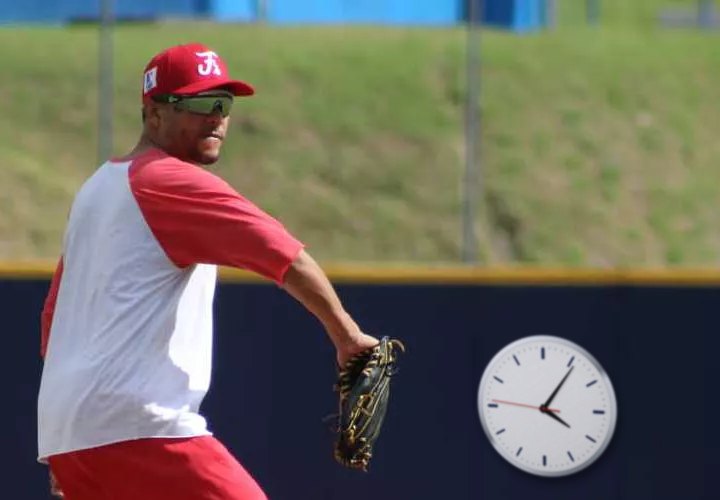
4:05:46
